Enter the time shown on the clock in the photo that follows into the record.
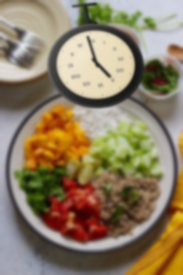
4:59
